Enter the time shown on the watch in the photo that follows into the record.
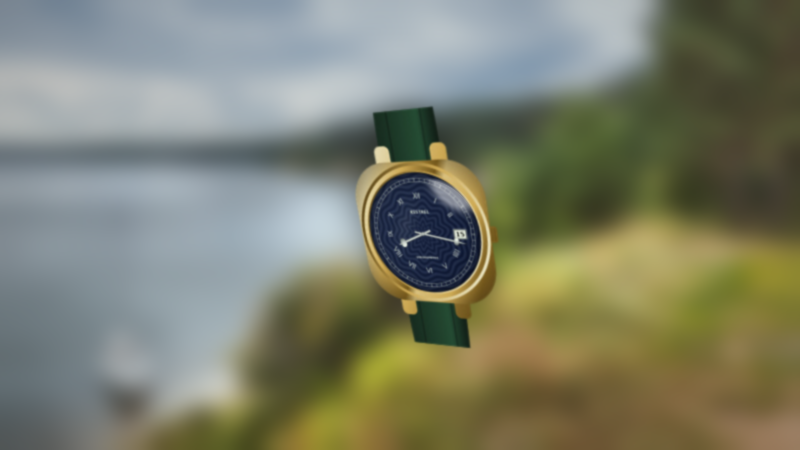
8:17
